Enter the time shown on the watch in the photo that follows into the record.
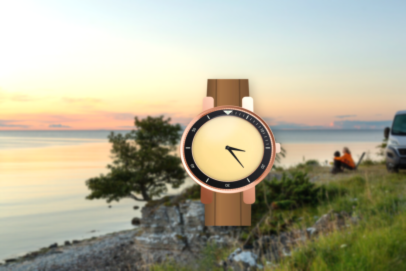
3:24
